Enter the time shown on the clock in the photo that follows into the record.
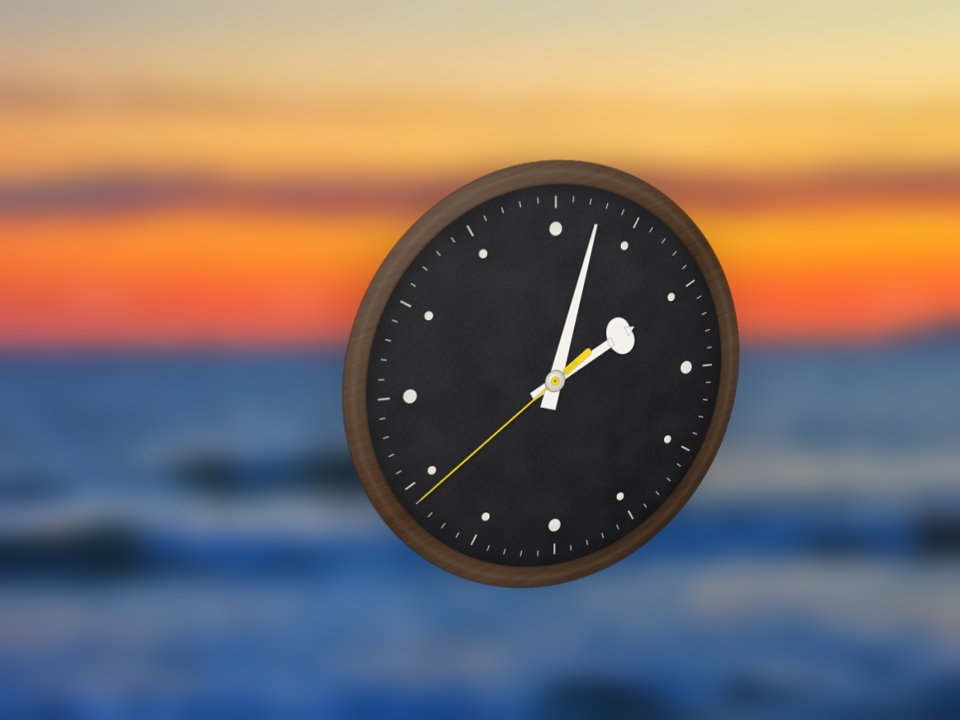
2:02:39
